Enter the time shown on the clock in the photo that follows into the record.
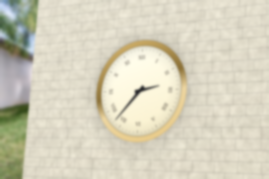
2:37
